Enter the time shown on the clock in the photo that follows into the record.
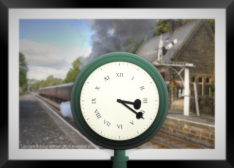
3:21
